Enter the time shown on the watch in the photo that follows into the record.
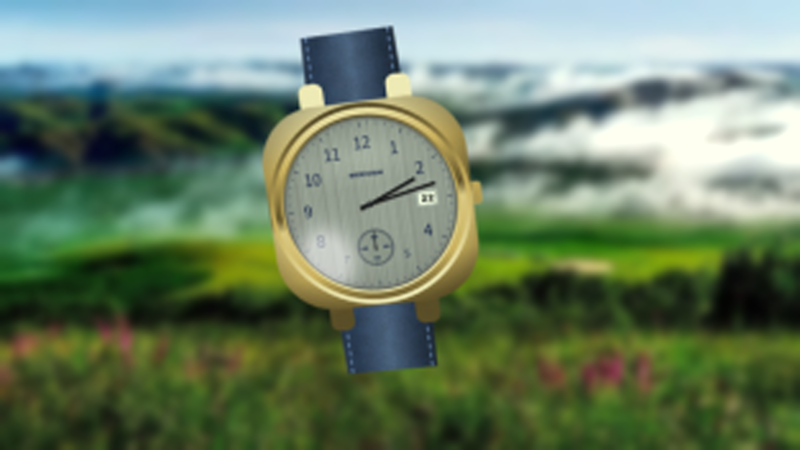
2:13
